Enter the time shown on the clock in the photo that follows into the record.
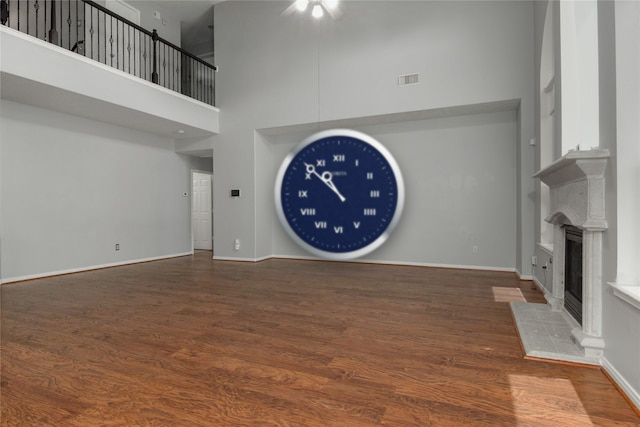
10:52
